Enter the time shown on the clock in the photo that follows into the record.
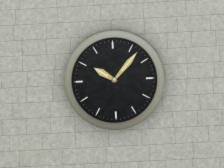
10:07
